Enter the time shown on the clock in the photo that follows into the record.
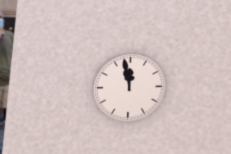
11:58
